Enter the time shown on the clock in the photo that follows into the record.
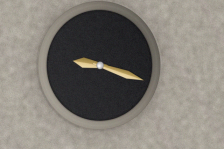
9:18
